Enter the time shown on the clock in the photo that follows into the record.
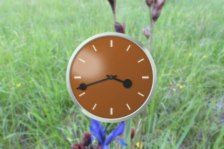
3:42
